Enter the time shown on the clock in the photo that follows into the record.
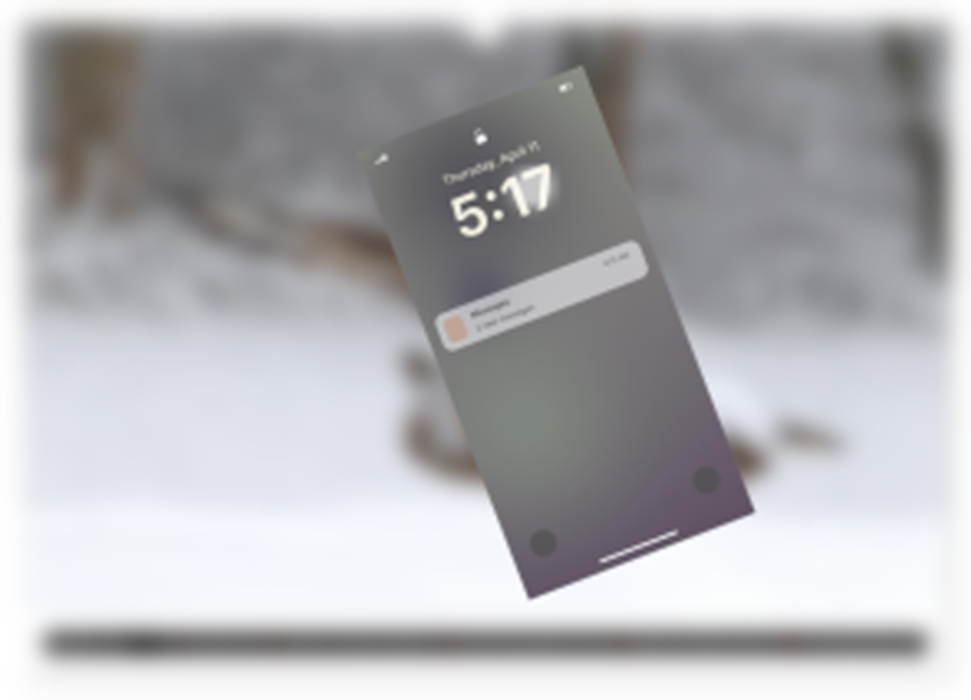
5:17
